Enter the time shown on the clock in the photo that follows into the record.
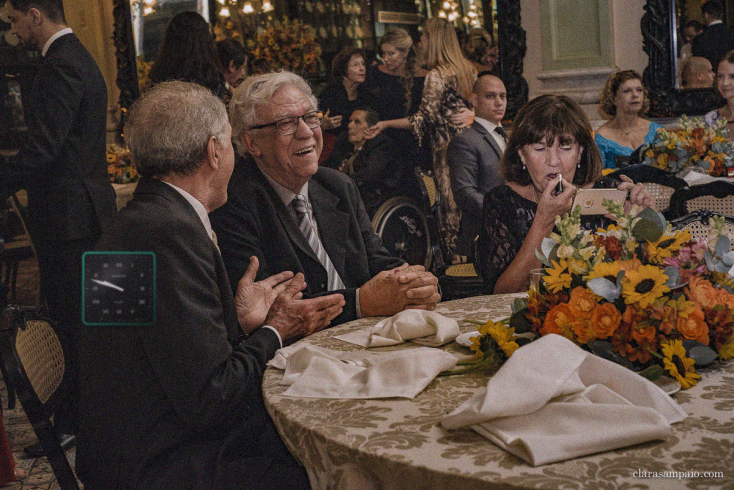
9:48
